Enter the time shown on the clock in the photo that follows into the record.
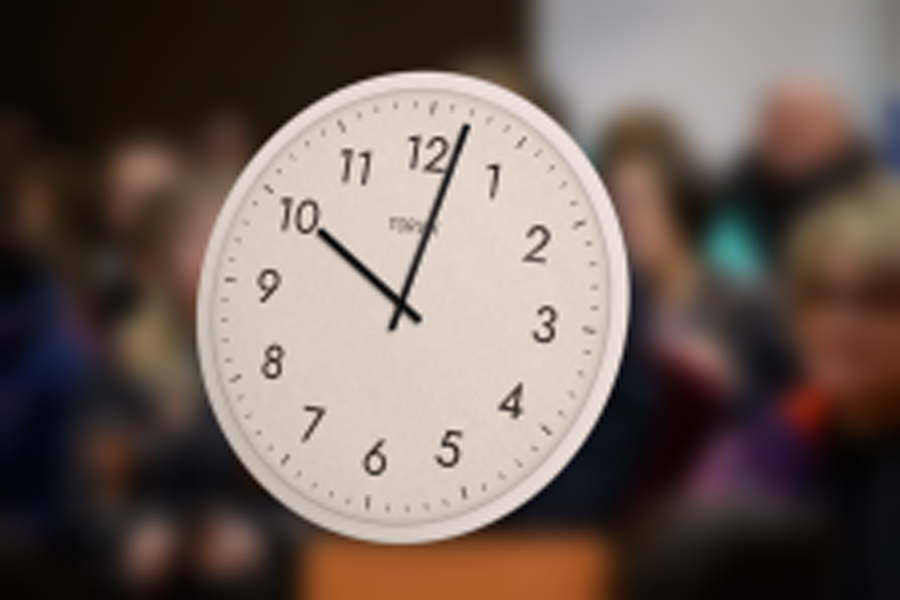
10:02
